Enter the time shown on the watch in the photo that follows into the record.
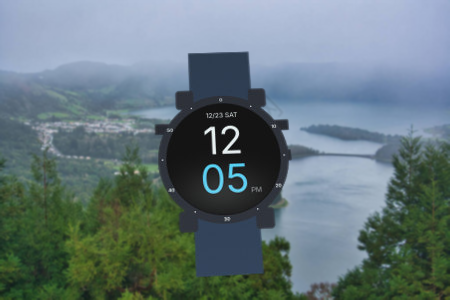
12:05
